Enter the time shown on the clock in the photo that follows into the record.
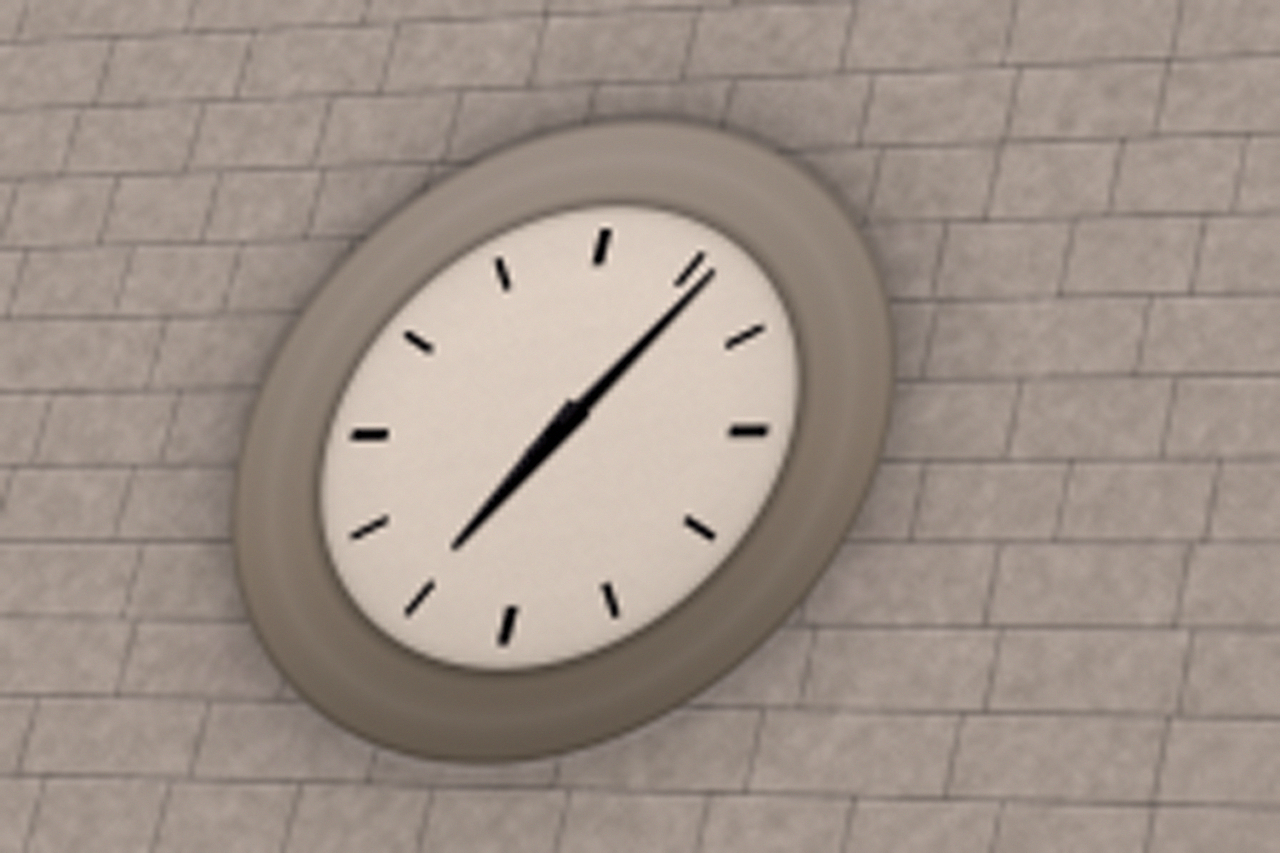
7:06
